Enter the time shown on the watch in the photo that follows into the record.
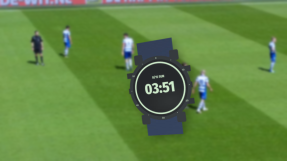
3:51
